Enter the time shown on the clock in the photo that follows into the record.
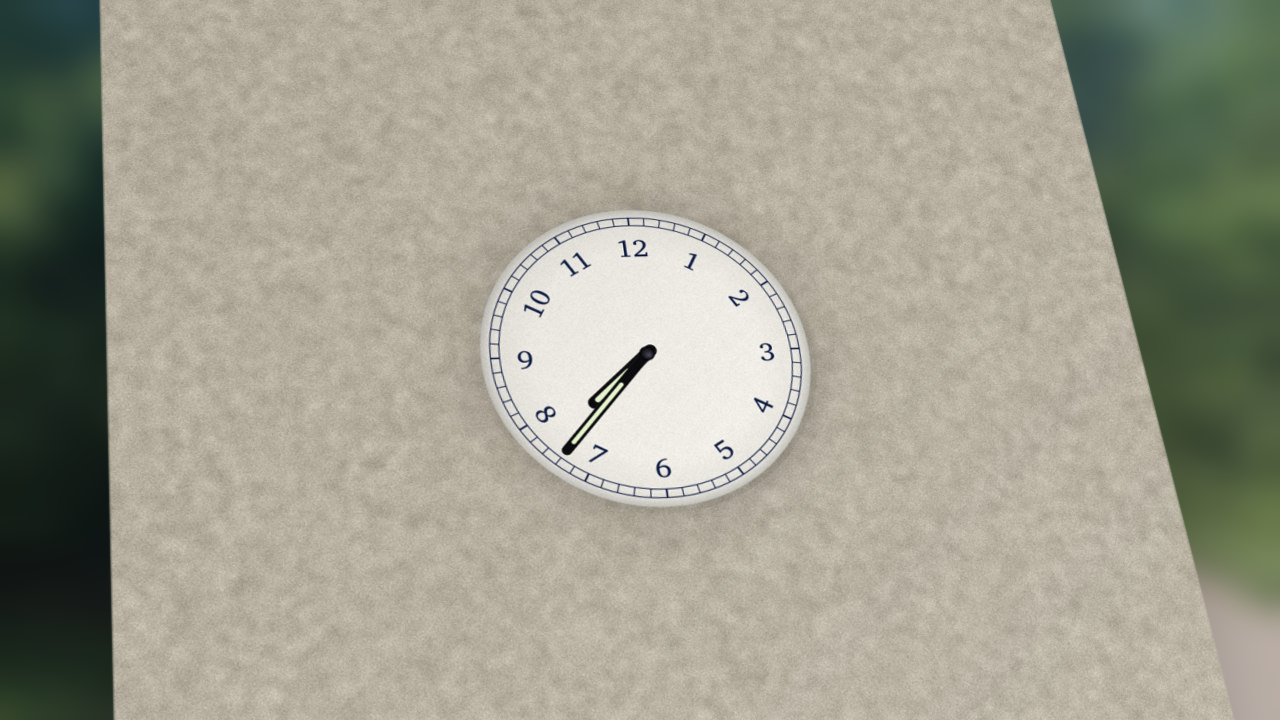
7:37
